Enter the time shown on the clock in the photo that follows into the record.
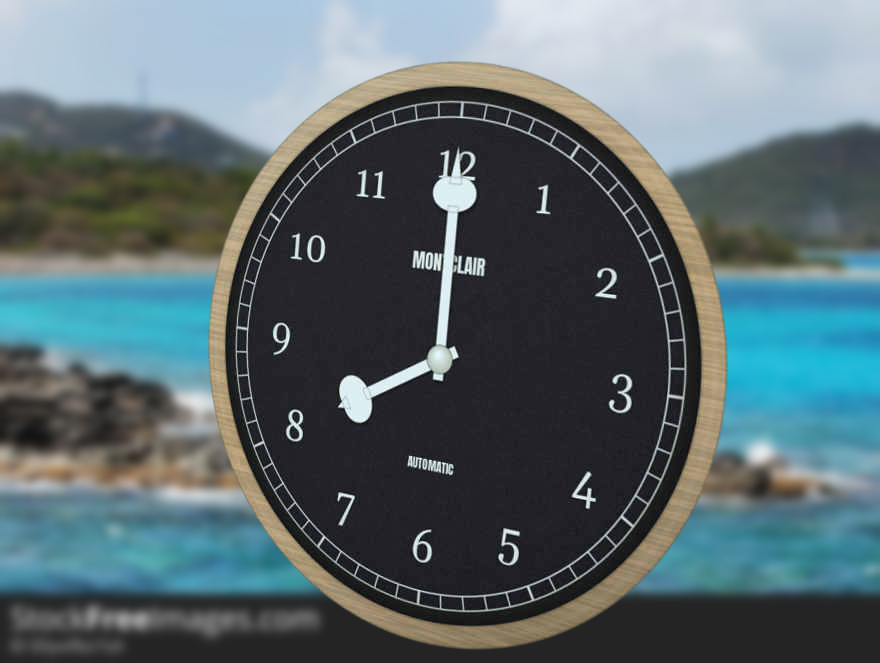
8:00
